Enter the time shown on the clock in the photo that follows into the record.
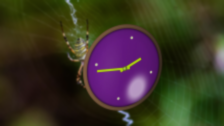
1:43
